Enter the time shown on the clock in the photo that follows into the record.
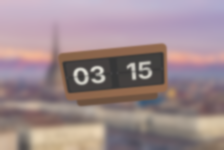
3:15
